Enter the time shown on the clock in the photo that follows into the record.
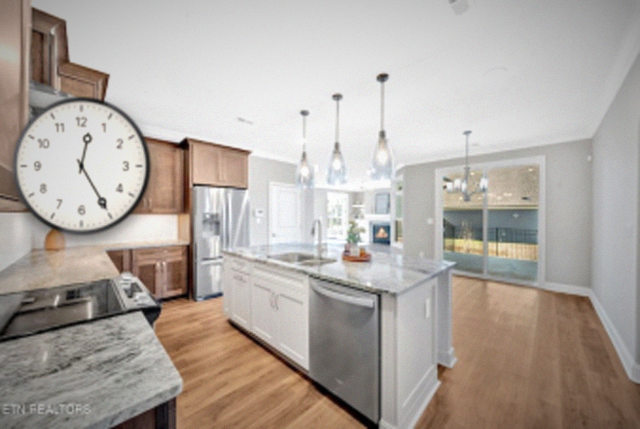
12:25
